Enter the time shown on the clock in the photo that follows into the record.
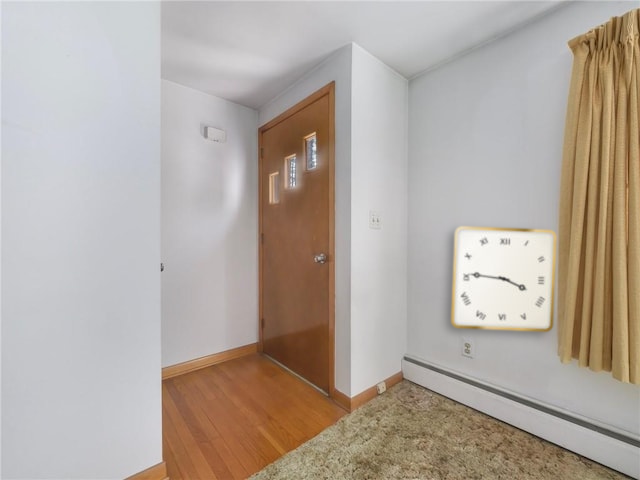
3:46
